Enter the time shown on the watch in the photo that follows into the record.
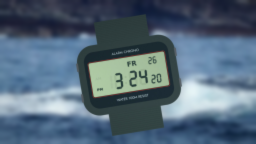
3:24:20
